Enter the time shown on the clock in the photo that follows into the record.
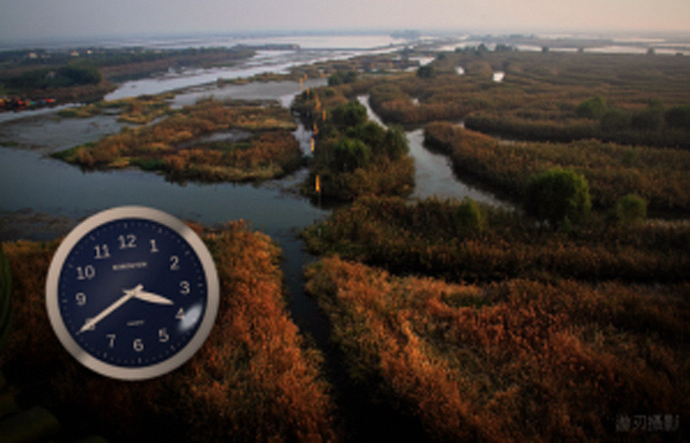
3:40
